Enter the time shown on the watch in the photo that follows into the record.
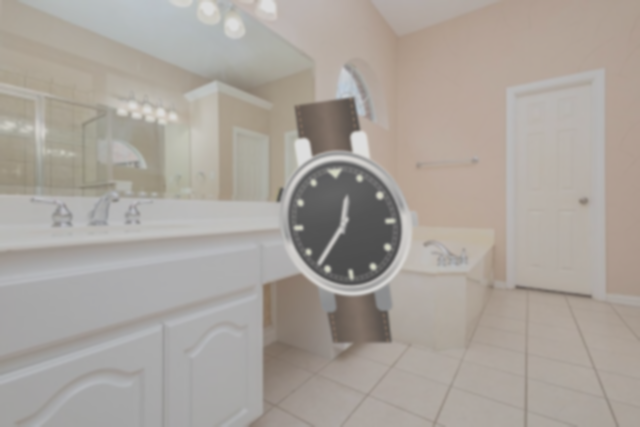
12:37
